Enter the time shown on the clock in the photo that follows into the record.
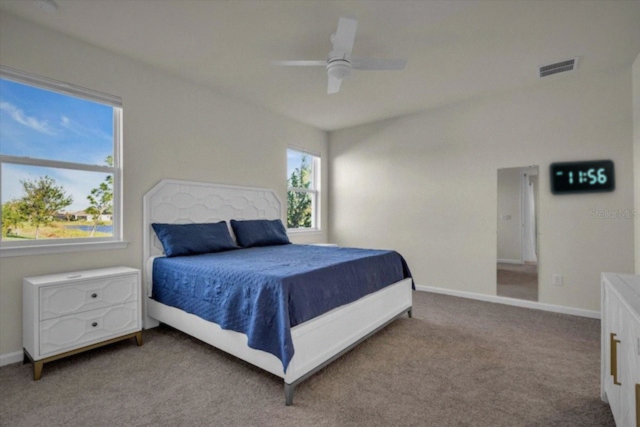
11:56
